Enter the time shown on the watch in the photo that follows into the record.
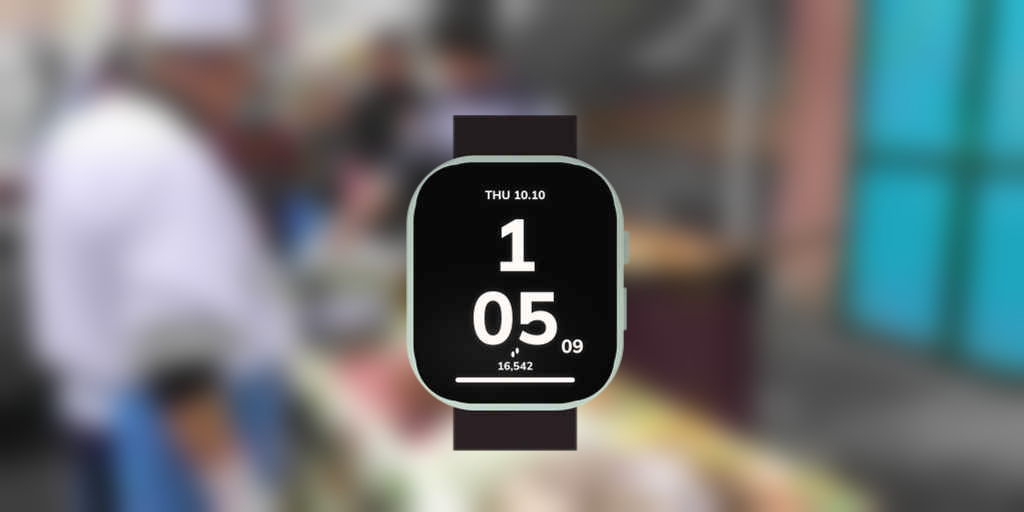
1:05:09
